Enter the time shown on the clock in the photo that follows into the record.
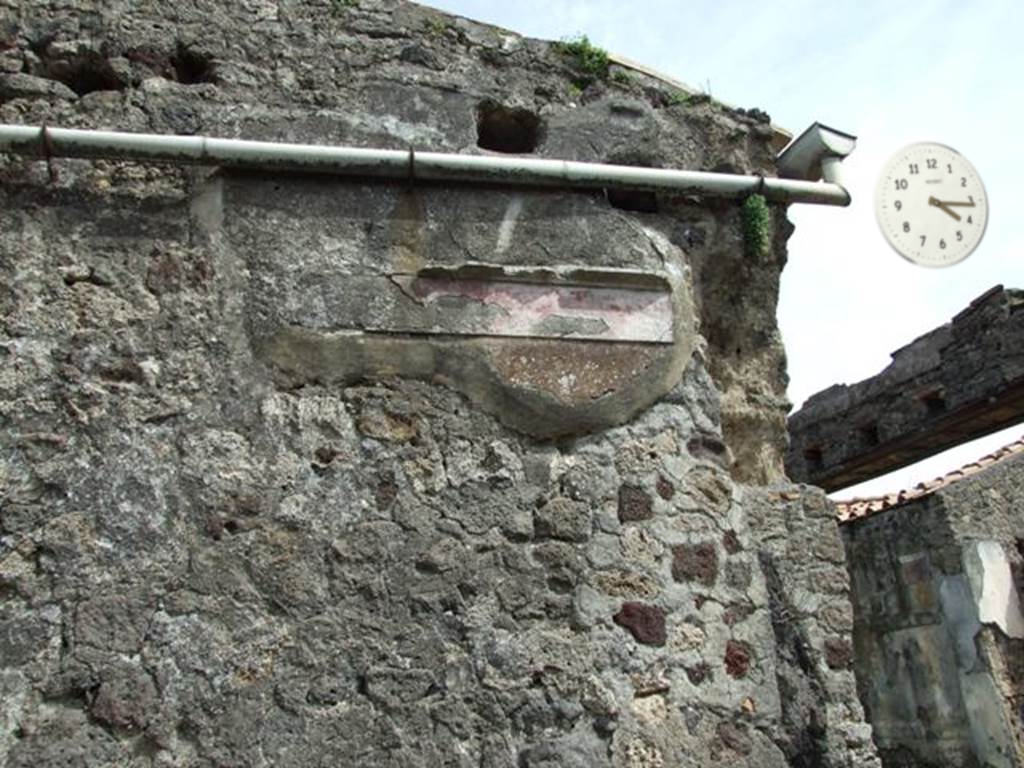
4:16
